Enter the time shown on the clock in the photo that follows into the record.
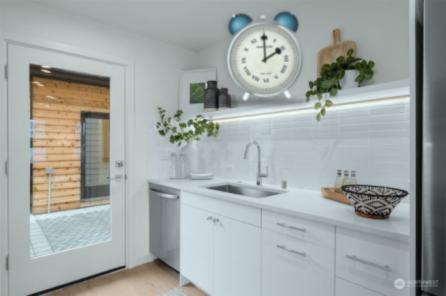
2:00
